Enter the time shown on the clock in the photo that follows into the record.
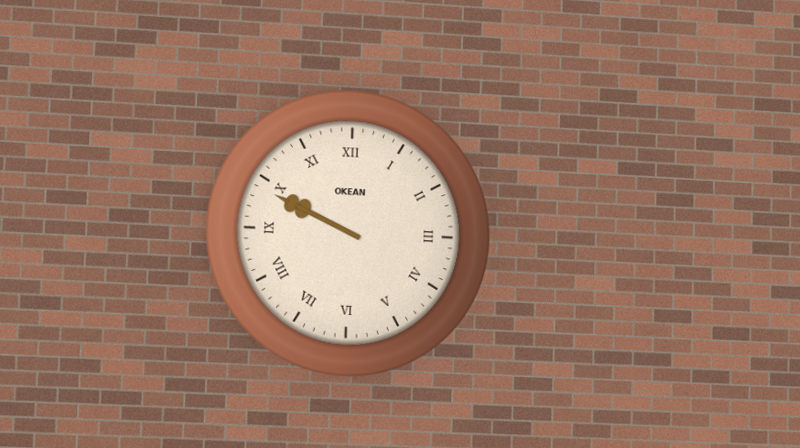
9:49
